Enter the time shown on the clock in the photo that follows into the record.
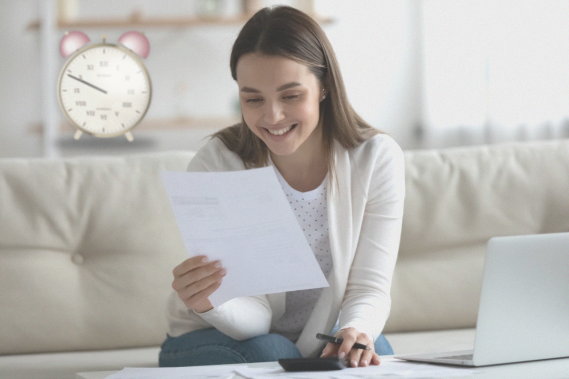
9:49
